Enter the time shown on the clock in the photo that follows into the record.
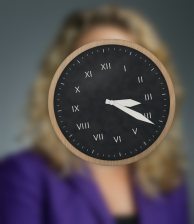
3:21
